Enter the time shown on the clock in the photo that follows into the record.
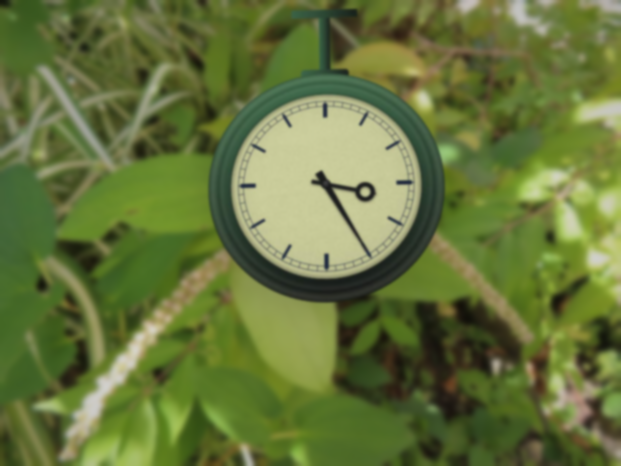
3:25
